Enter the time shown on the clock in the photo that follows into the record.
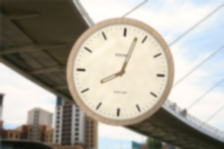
8:03
